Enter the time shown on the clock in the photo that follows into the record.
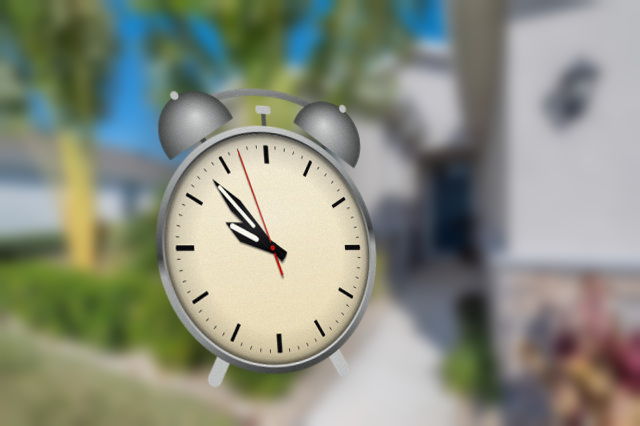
9:52:57
